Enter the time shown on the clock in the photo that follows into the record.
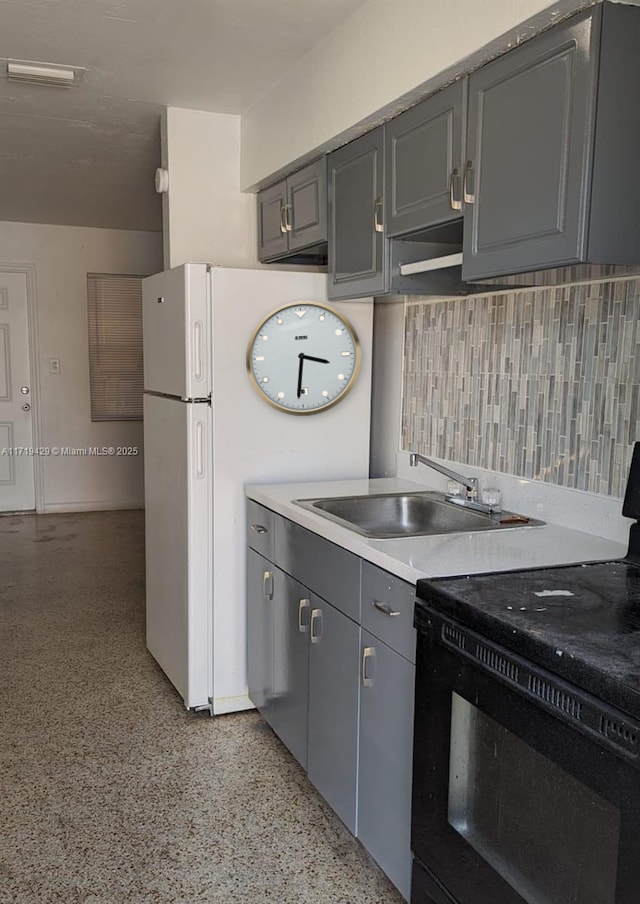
3:31
